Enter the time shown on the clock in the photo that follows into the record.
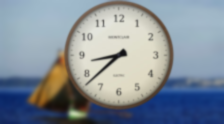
8:38
